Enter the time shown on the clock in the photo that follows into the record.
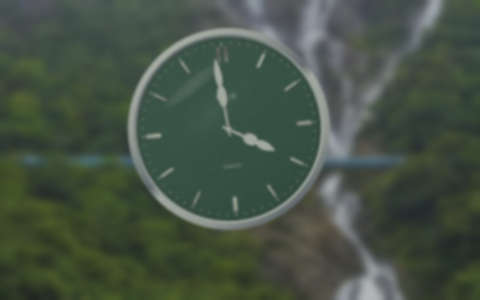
3:59
